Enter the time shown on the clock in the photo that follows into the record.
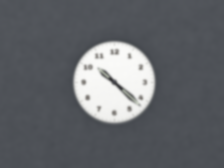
10:22
